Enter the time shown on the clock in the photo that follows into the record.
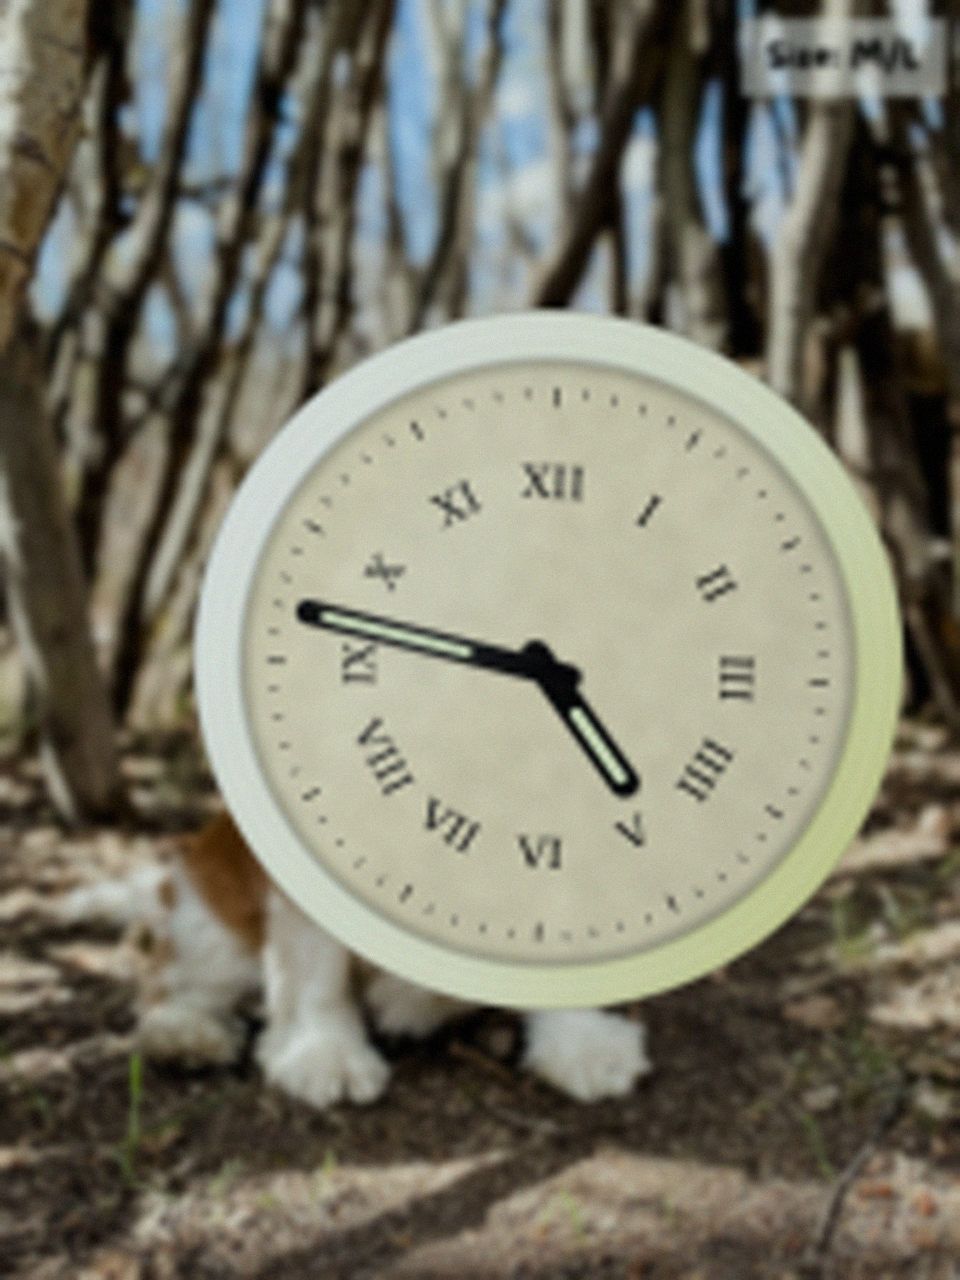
4:47
